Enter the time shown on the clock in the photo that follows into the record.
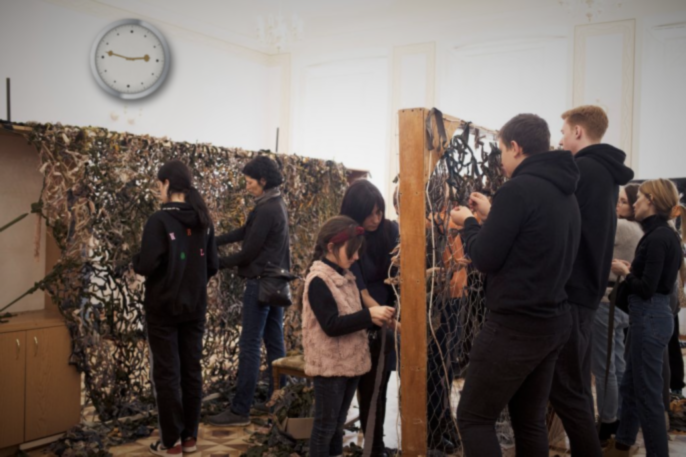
2:47
